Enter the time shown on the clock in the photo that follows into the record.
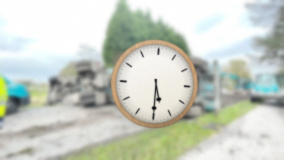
5:30
